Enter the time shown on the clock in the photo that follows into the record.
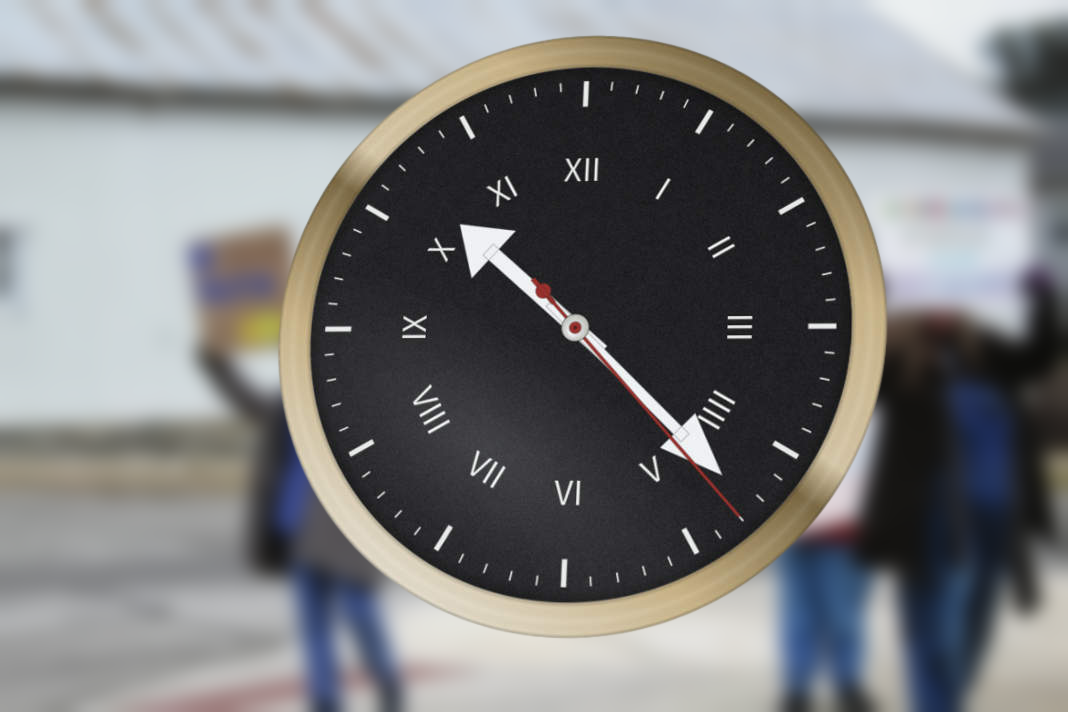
10:22:23
